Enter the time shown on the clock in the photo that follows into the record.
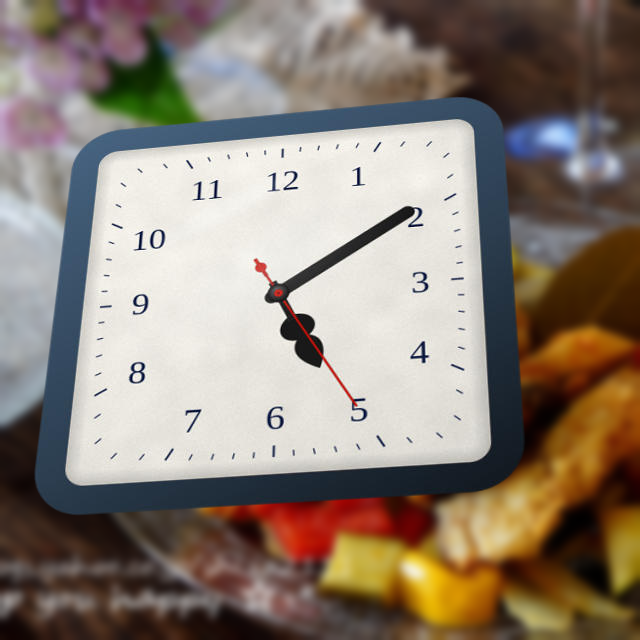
5:09:25
